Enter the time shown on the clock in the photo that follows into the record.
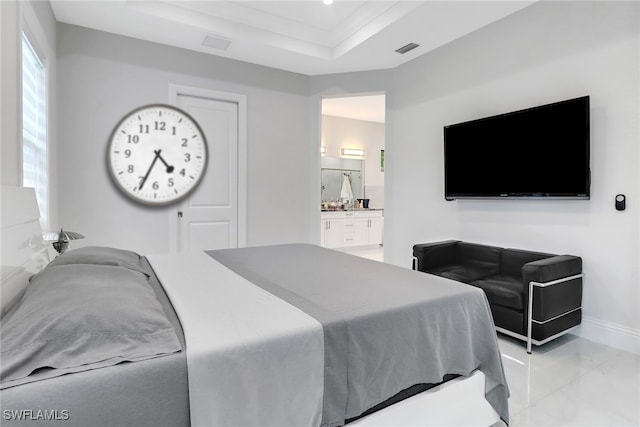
4:34
